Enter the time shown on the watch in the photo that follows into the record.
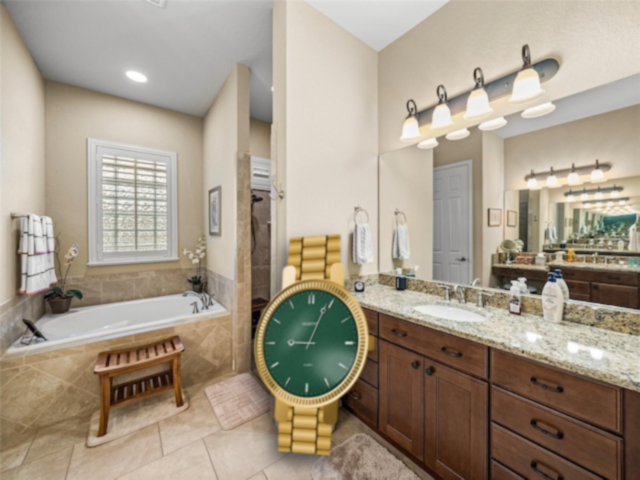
9:04
